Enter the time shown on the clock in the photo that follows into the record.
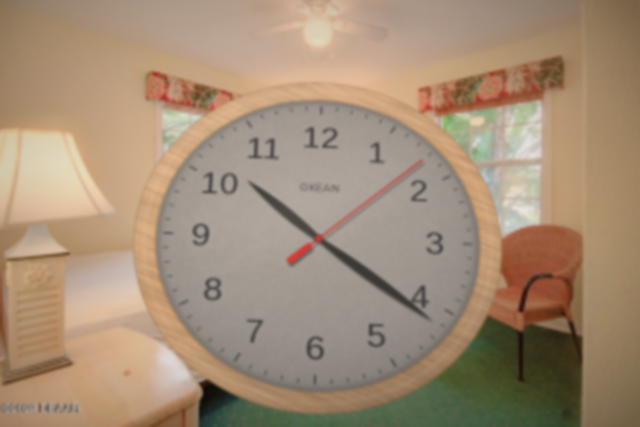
10:21:08
